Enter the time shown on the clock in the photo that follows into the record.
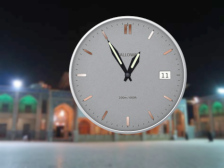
12:55
